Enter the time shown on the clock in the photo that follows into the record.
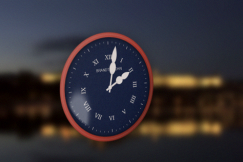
2:02
